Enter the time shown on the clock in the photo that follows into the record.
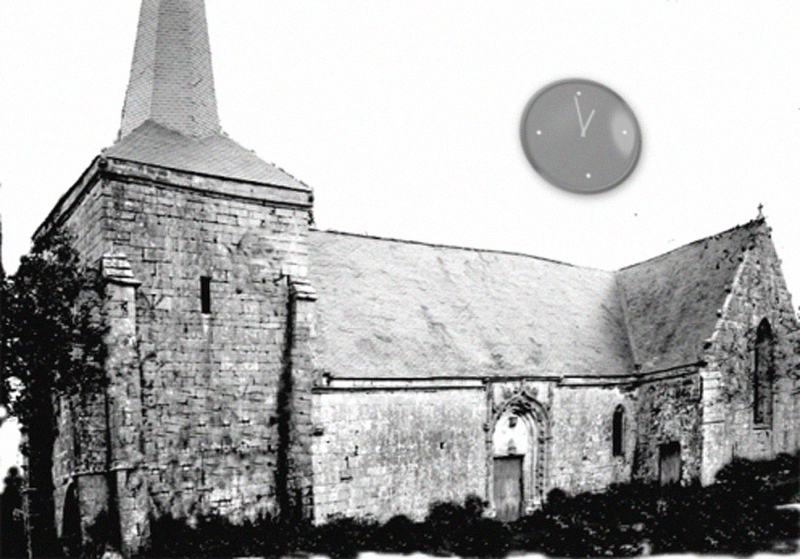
12:59
